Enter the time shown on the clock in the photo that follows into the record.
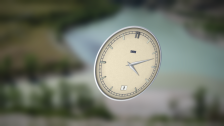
4:12
